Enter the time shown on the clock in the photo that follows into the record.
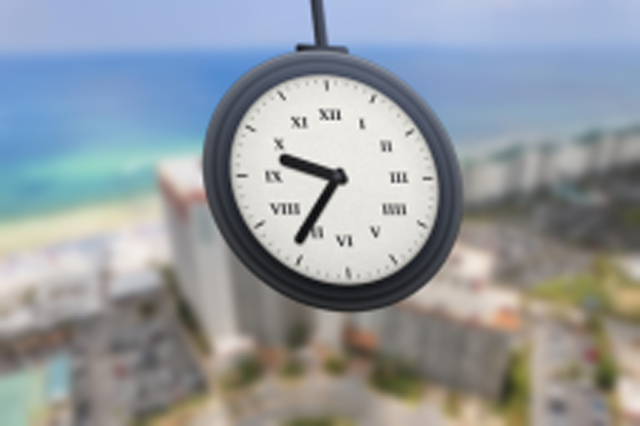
9:36
